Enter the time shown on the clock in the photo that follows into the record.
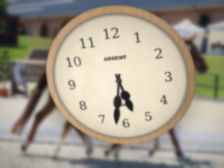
5:32
